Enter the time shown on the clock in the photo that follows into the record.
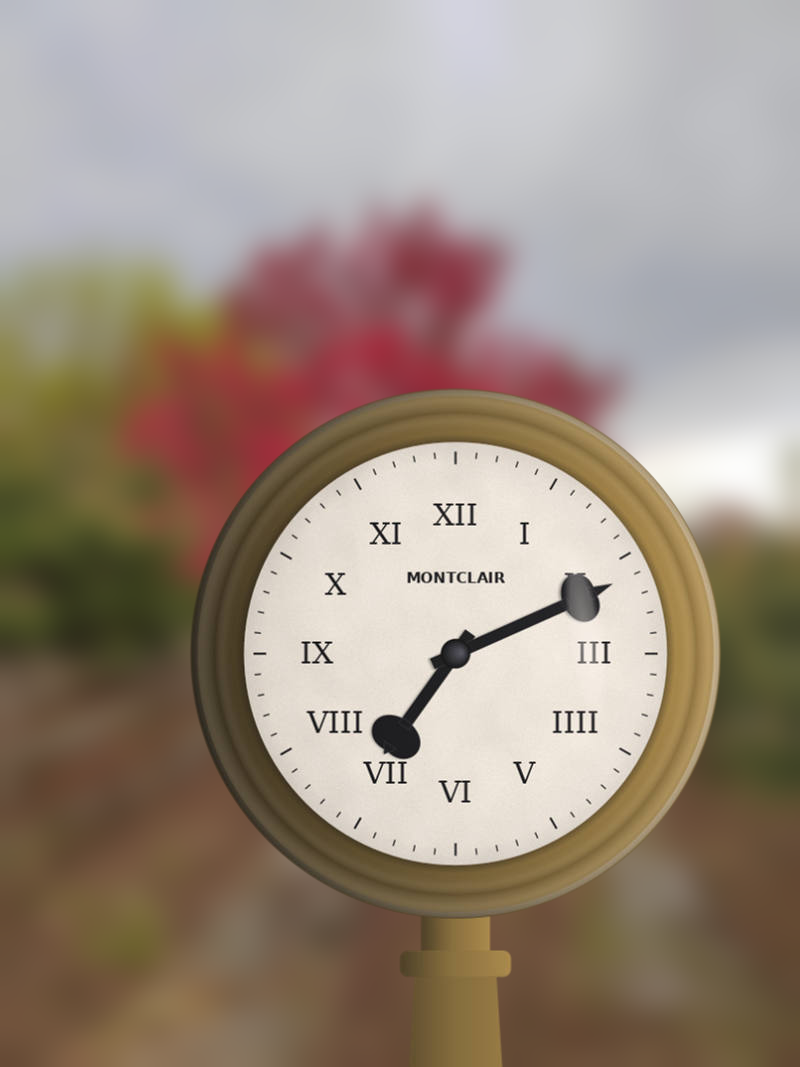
7:11
